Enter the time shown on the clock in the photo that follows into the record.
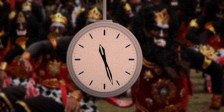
11:27
